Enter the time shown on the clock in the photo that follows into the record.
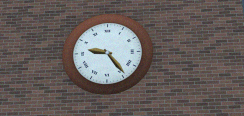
9:24
